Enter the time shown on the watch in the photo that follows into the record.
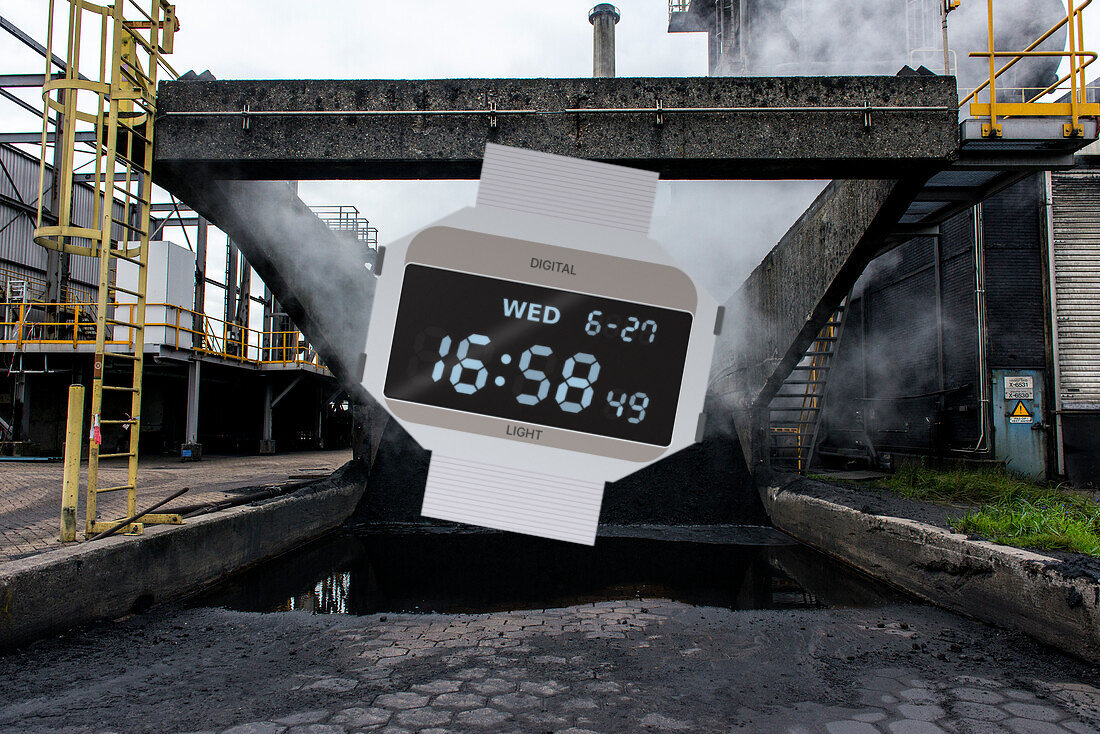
16:58:49
